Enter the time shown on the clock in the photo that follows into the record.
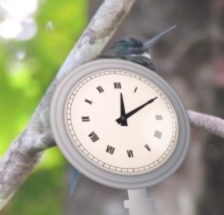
12:10
